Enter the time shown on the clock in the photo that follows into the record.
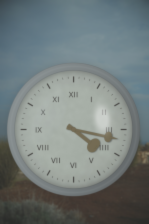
4:17
